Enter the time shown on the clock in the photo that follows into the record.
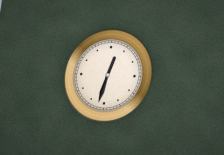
12:32
